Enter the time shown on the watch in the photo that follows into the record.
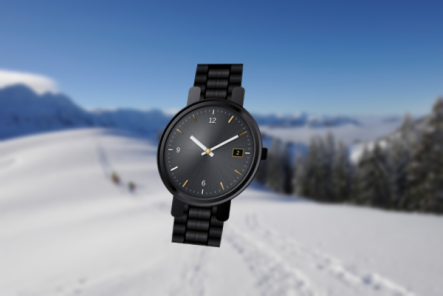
10:10
